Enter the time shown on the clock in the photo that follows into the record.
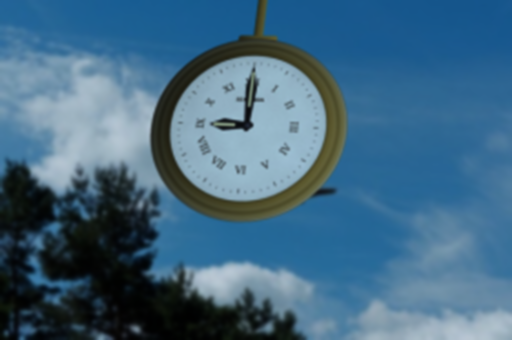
9:00
